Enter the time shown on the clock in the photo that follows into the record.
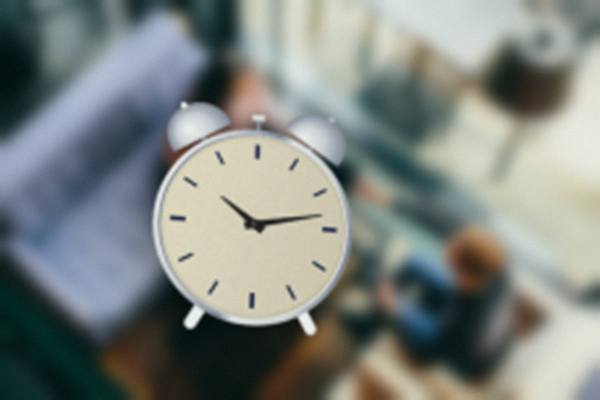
10:13
